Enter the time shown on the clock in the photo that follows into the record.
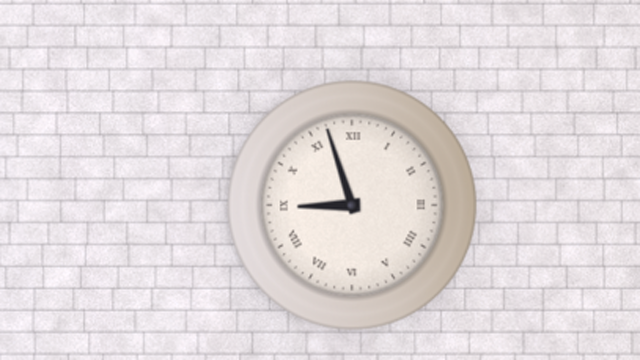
8:57
